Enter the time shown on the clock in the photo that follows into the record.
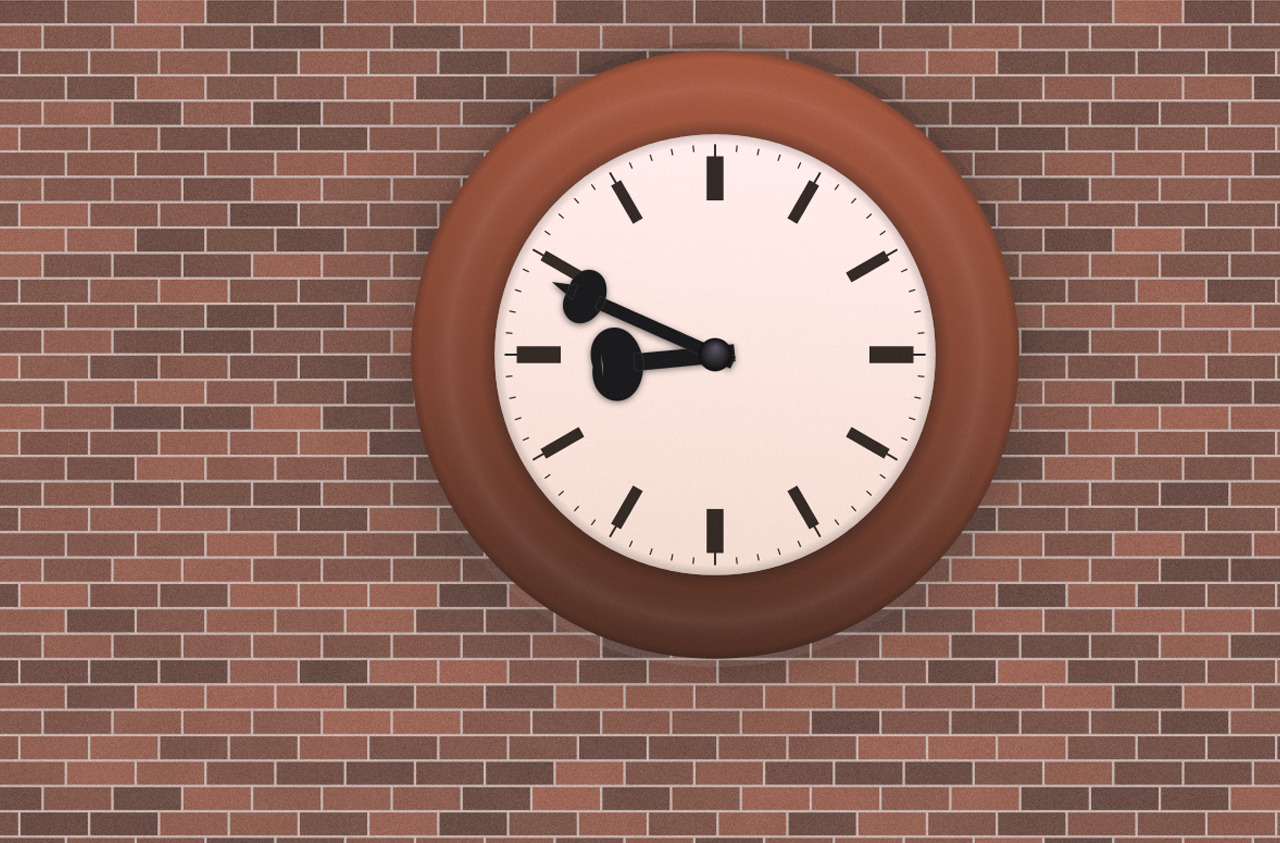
8:49
